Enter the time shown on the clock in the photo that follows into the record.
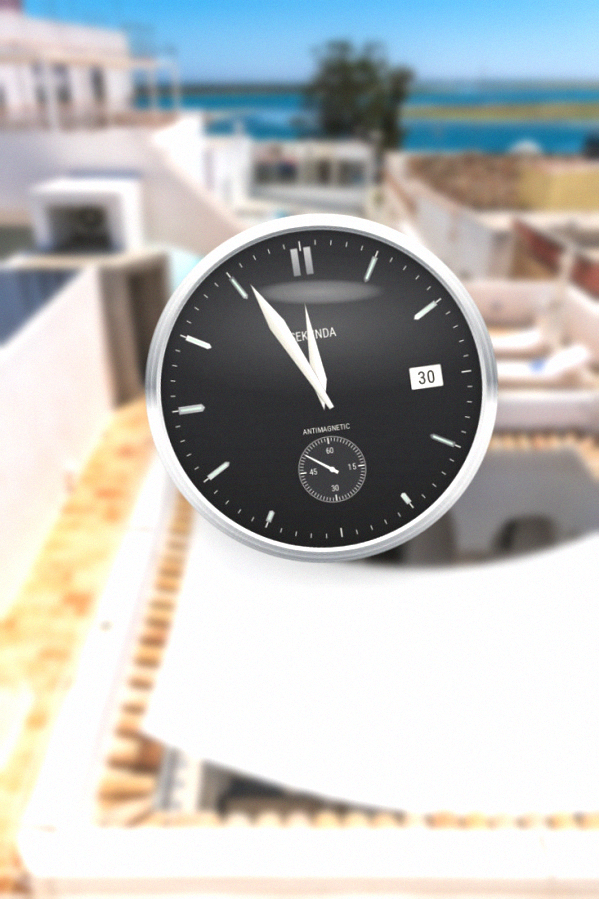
11:55:51
